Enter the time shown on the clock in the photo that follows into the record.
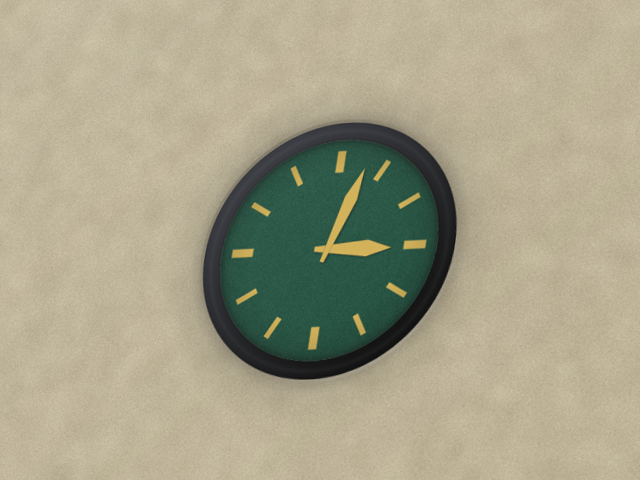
3:03
